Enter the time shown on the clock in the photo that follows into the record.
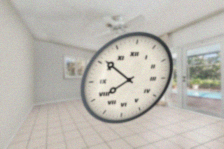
7:51
